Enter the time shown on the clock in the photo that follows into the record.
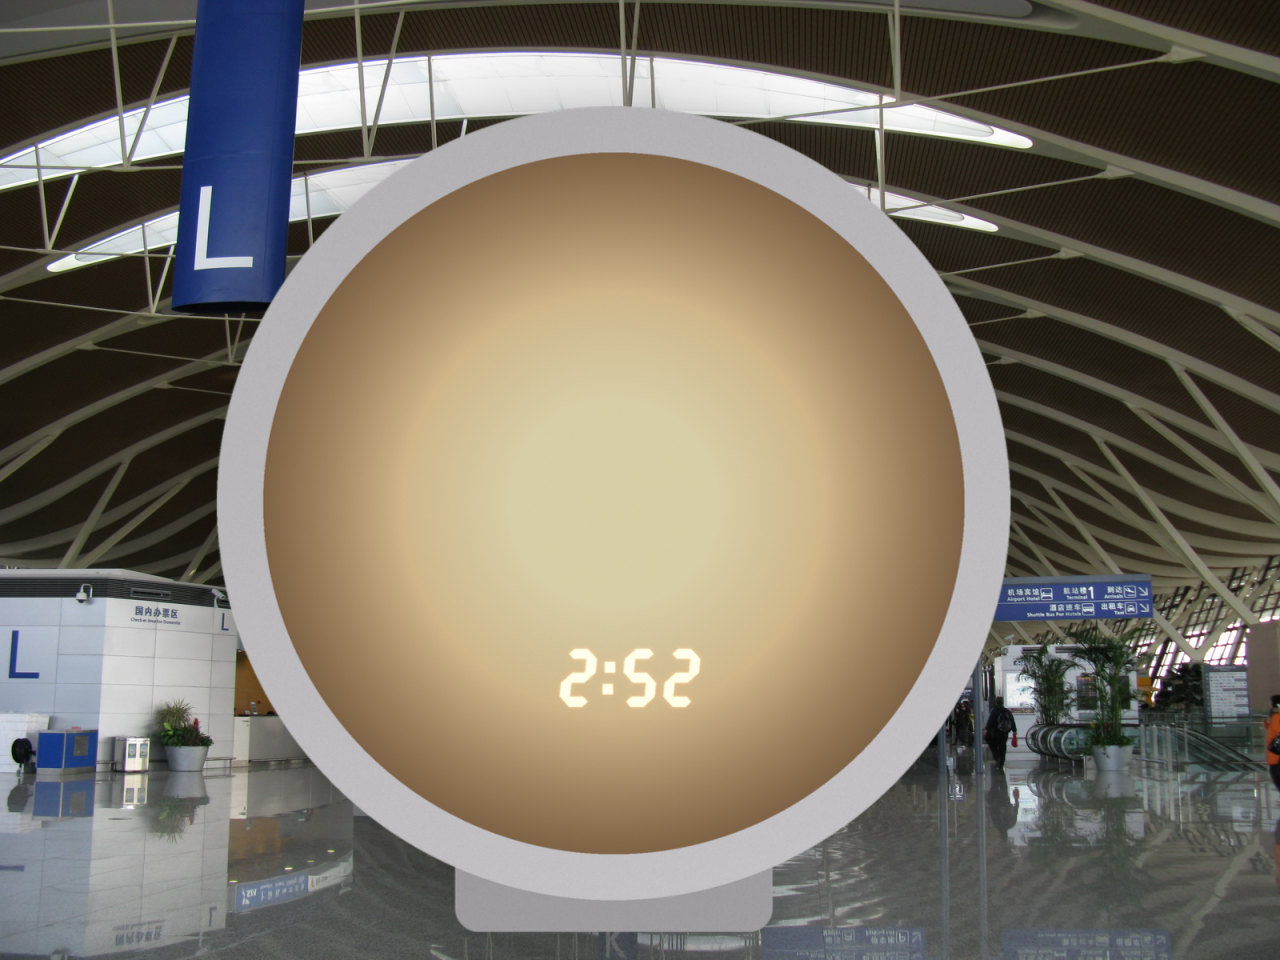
2:52
